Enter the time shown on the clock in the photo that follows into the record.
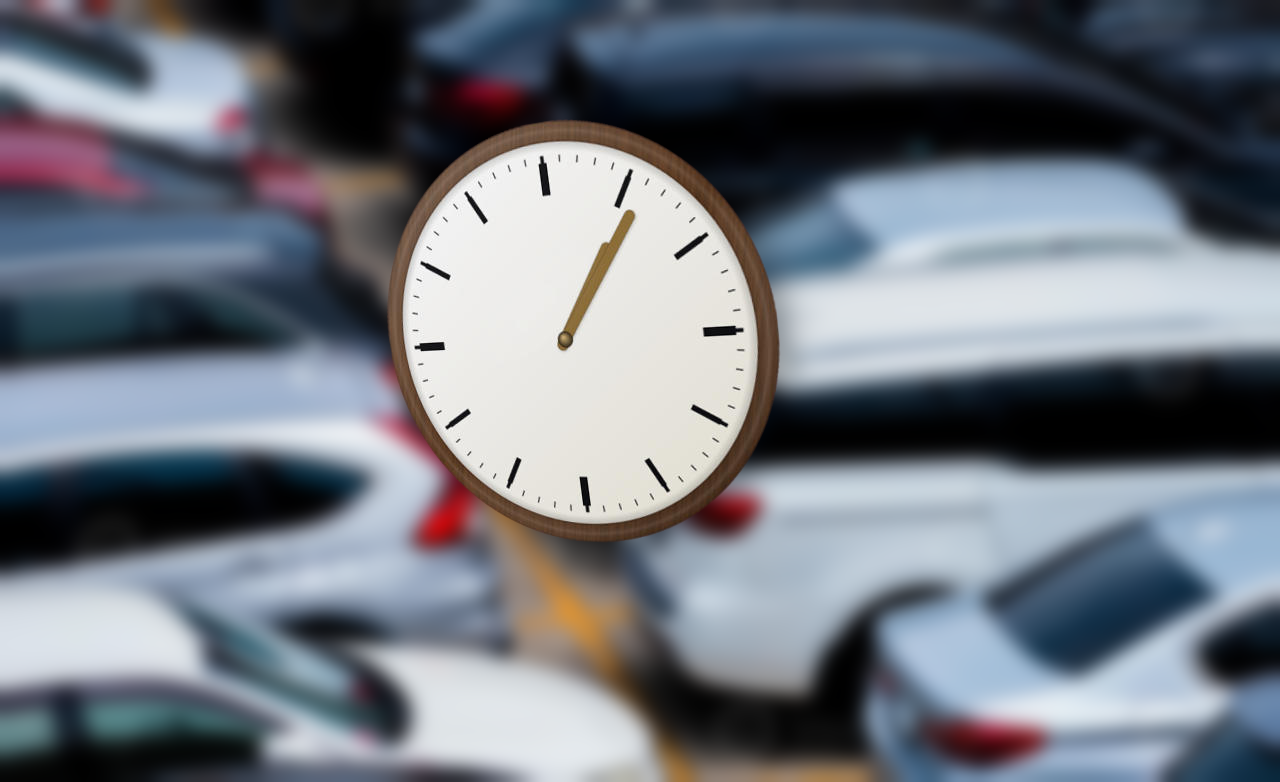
1:06
